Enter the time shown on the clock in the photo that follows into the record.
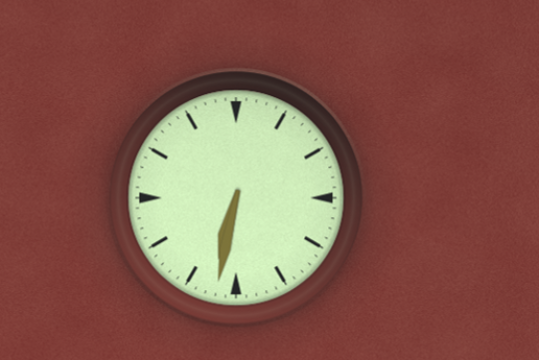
6:32
